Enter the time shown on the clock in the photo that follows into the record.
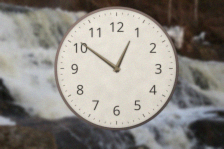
12:51
